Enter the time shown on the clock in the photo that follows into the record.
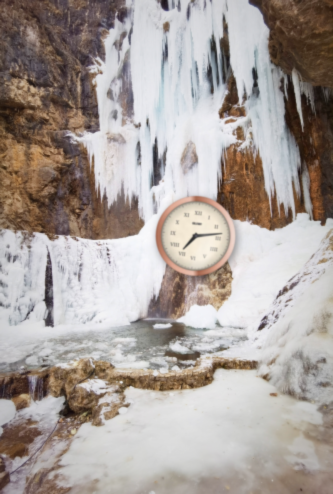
7:13
